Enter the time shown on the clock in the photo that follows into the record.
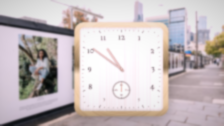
10:51
